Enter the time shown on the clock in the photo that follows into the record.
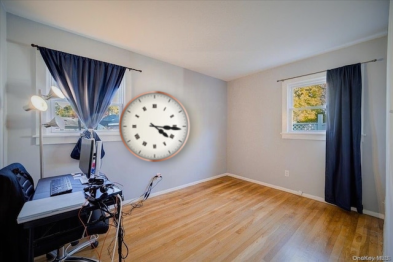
4:16
